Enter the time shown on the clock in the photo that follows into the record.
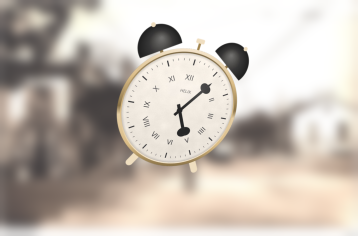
5:06
